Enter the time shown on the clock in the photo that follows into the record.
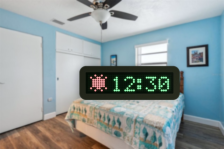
12:30
